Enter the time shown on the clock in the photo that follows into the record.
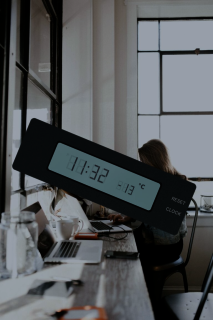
11:32
